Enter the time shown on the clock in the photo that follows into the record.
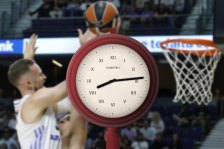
8:14
